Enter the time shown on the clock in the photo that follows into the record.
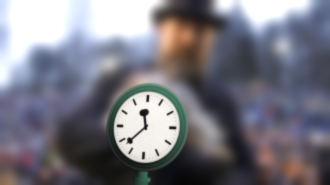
11:38
